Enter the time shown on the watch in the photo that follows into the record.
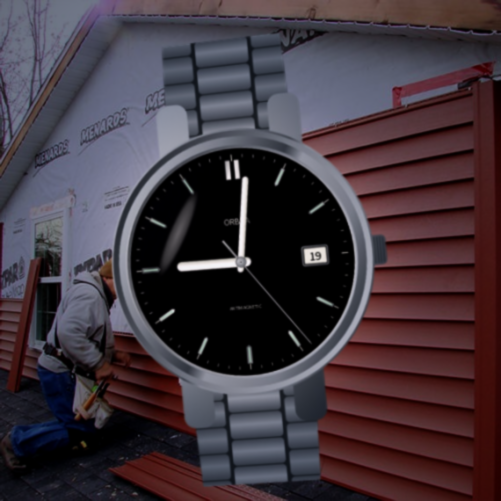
9:01:24
